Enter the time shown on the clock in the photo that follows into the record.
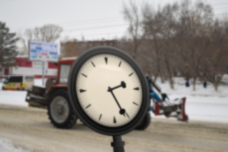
2:26
